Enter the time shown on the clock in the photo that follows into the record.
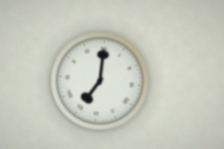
7:00
